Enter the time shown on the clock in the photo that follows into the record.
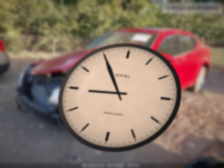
8:55
